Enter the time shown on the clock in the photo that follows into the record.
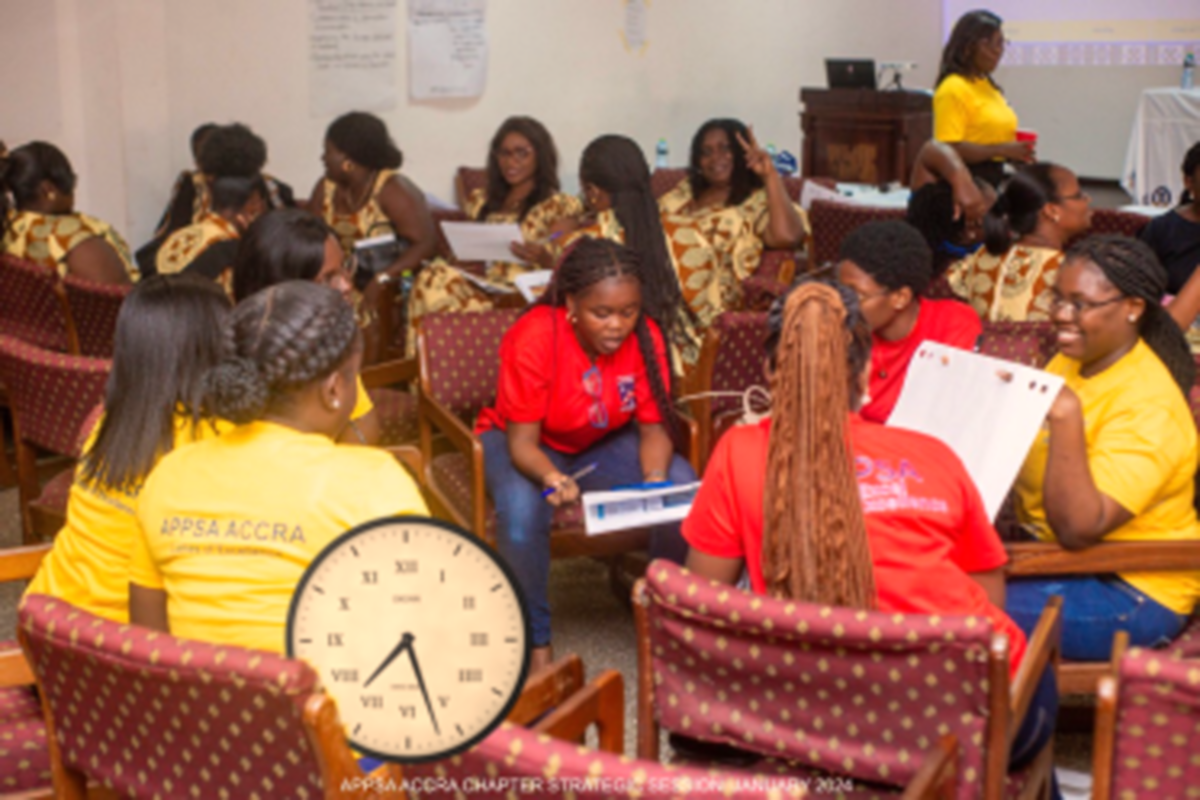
7:27
